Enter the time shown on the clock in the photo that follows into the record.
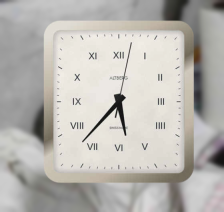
5:37:02
